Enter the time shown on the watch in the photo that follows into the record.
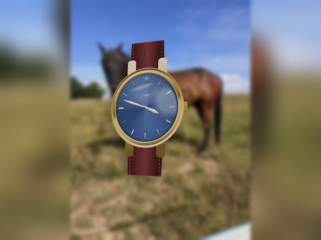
3:48
